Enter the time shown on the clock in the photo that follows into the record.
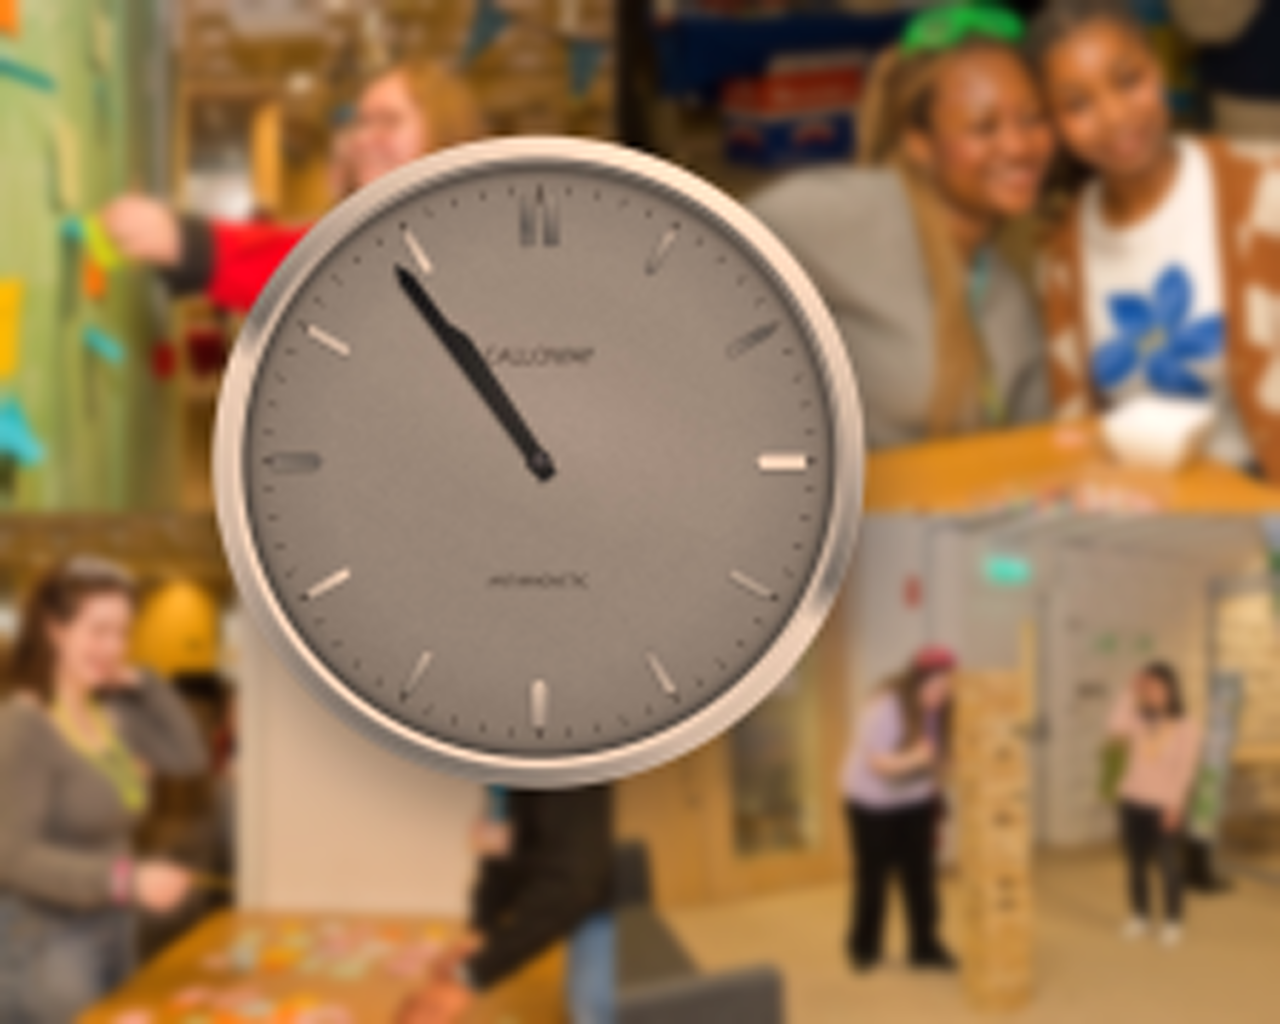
10:54
